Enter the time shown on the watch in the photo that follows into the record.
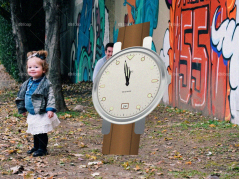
11:58
